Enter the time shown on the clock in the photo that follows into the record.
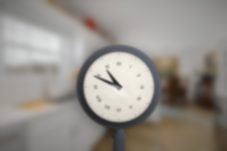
10:49
